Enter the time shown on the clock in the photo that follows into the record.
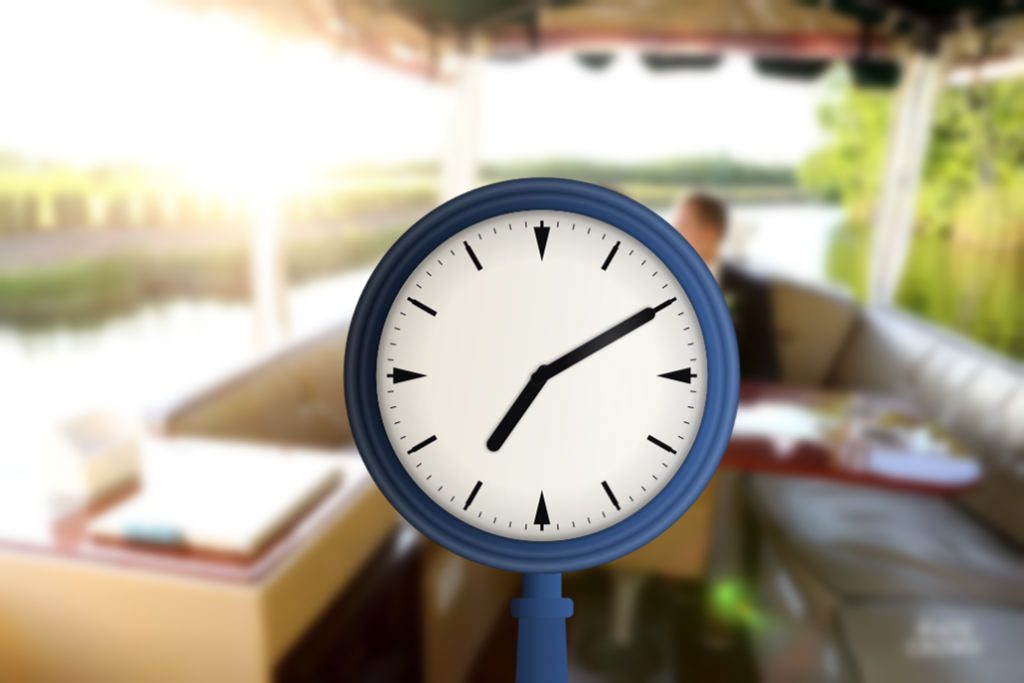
7:10
